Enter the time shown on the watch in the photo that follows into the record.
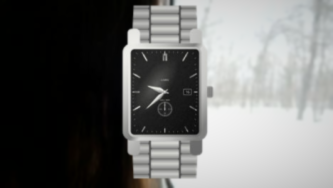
9:38
